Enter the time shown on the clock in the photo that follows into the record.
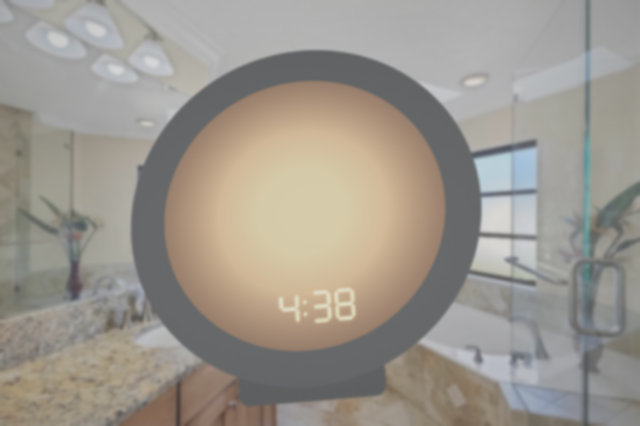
4:38
